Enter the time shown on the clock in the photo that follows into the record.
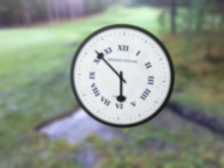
5:52
